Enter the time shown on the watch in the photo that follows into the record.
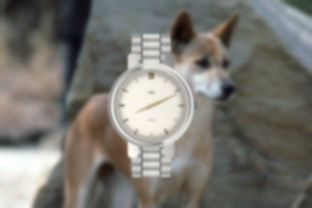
8:11
